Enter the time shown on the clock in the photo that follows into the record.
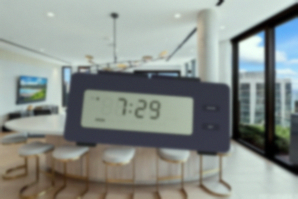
7:29
